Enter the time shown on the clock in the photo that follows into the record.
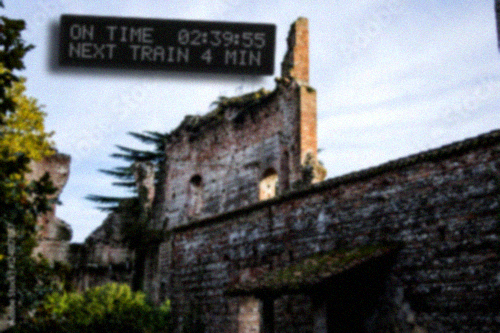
2:39:55
